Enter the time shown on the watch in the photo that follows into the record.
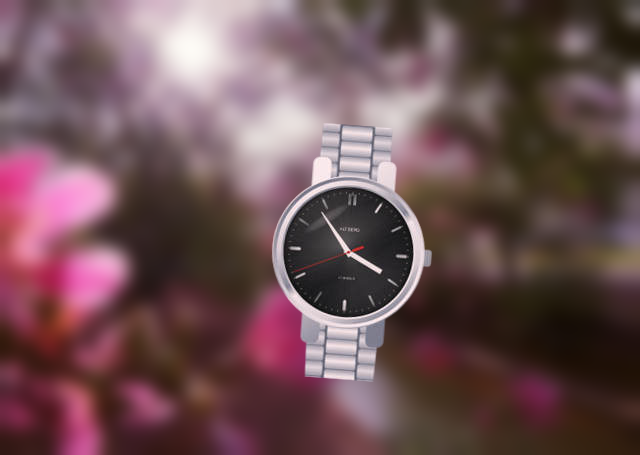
3:53:41
